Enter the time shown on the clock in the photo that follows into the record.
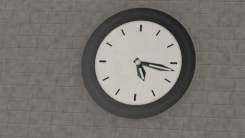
5:17
